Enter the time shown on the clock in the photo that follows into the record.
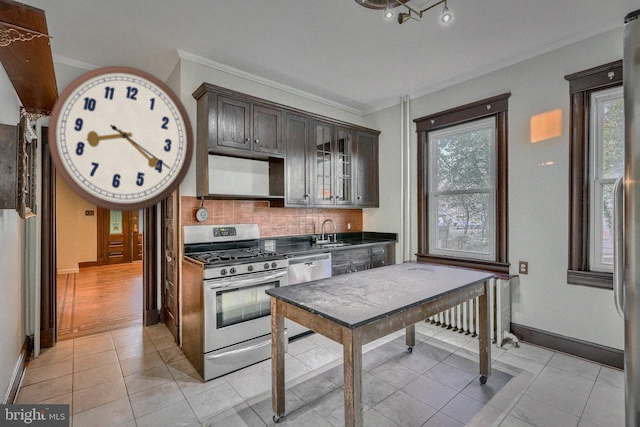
8:20:19
